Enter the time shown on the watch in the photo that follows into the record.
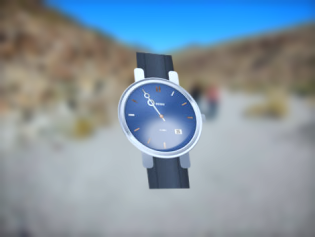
10:55
